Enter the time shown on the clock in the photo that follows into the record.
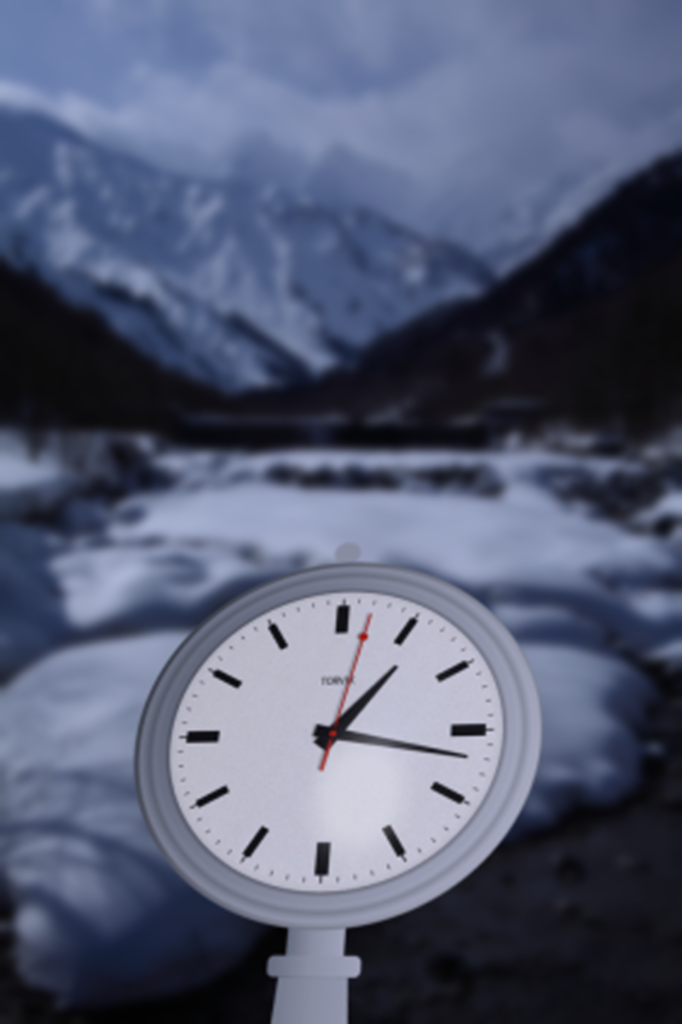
1:17:02
